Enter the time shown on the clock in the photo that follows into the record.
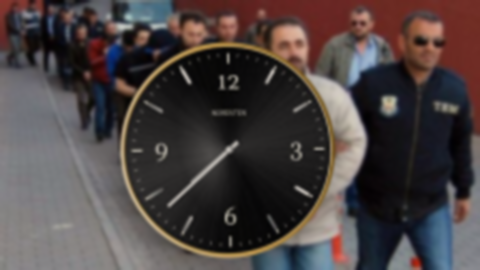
7:38
